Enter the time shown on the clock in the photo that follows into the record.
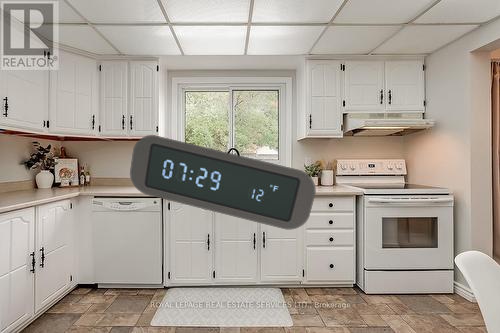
7:29
